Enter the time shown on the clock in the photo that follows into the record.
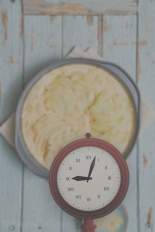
9:03
